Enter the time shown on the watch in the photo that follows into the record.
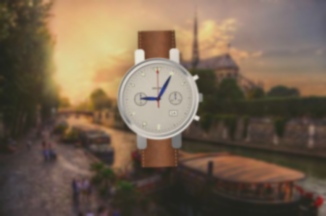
9:05
